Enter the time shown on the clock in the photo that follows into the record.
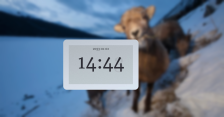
14:44
